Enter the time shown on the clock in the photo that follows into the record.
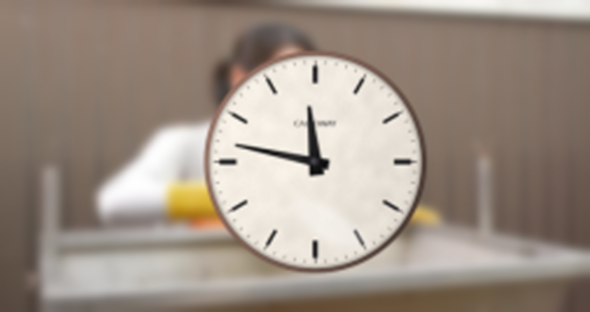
11:47
